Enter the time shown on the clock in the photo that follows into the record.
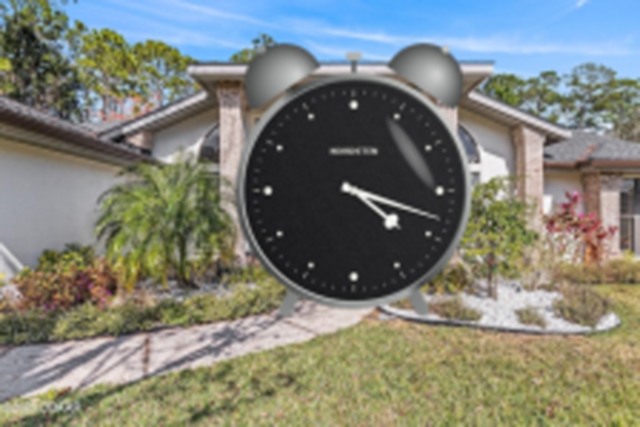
4:18
